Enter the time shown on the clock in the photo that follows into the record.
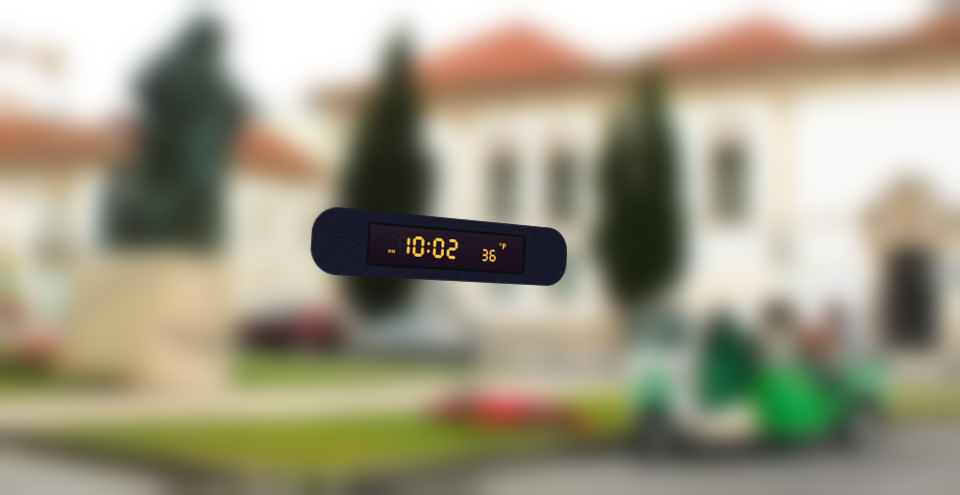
10:02
